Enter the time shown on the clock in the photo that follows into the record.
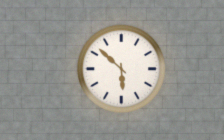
5:52
